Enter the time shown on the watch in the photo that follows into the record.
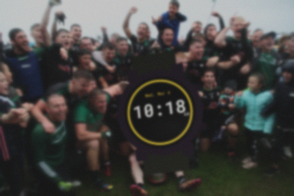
10:18
